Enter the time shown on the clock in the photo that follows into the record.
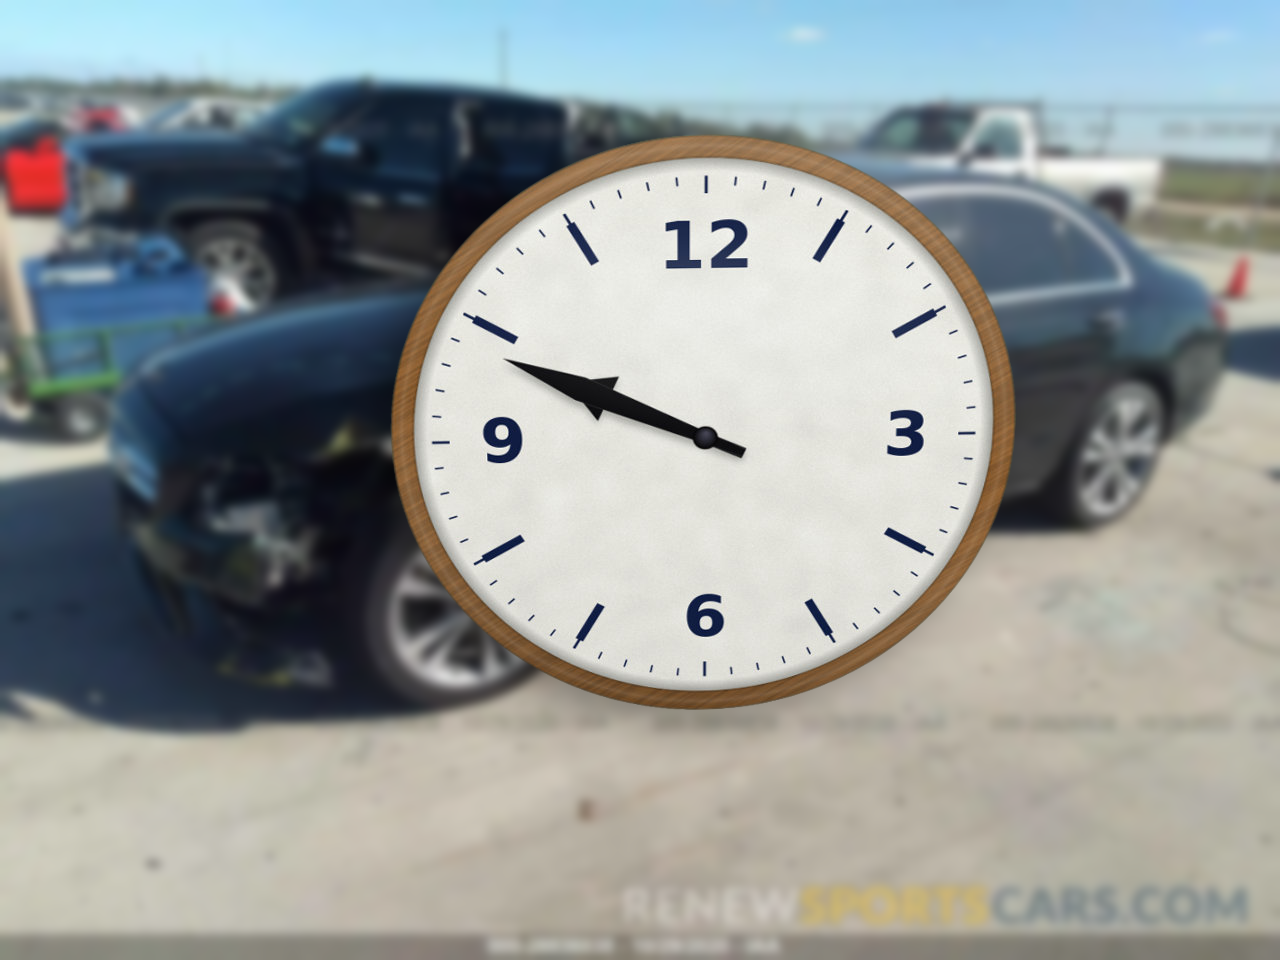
9:49
